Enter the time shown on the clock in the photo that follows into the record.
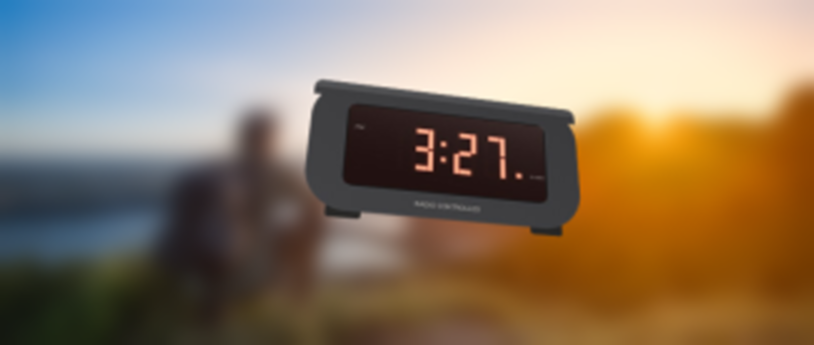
3:27
